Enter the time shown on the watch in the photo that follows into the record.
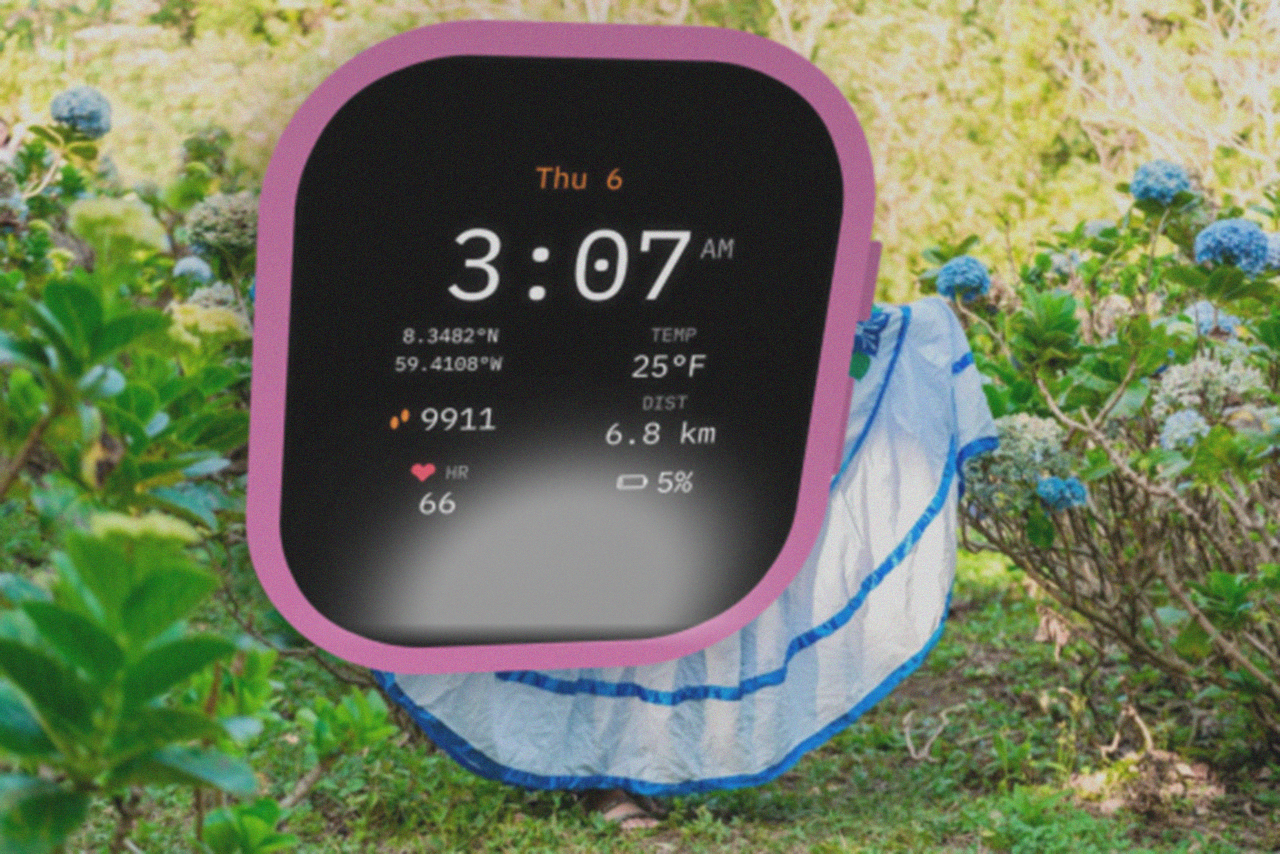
3:07
